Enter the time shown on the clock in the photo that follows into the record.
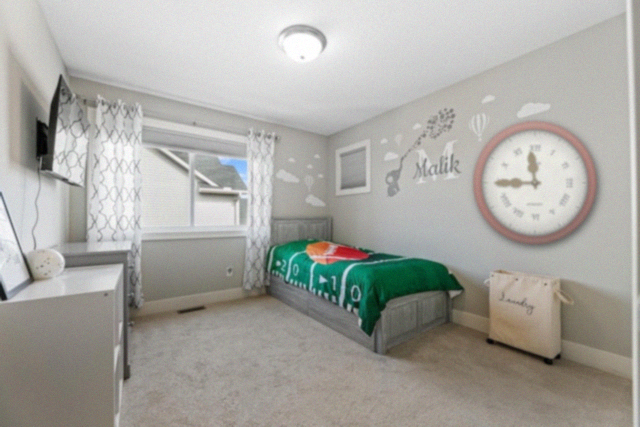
11:45
